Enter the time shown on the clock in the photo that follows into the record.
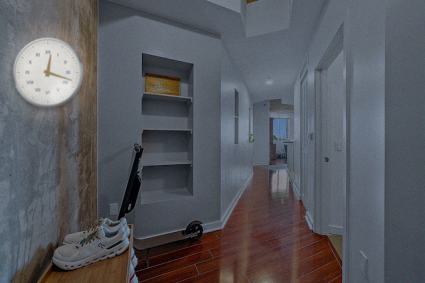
12:18
